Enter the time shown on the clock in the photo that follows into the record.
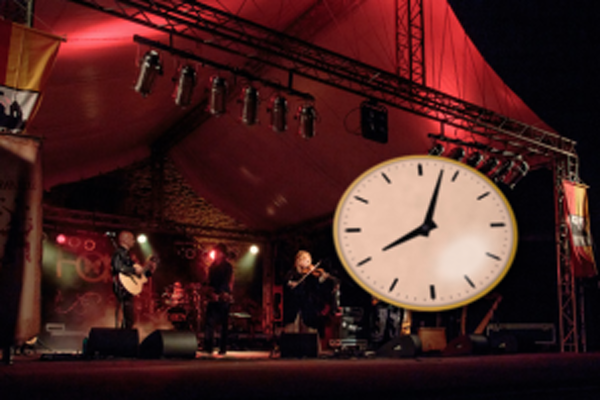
8:03
